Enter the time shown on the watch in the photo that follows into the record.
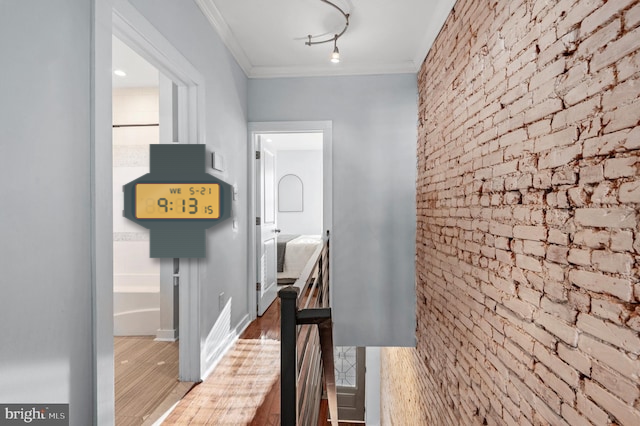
9:13
